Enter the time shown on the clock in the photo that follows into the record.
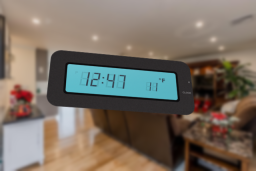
12:47
